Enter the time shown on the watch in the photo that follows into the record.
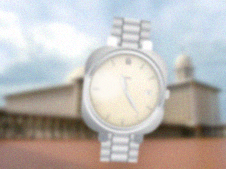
11:24
